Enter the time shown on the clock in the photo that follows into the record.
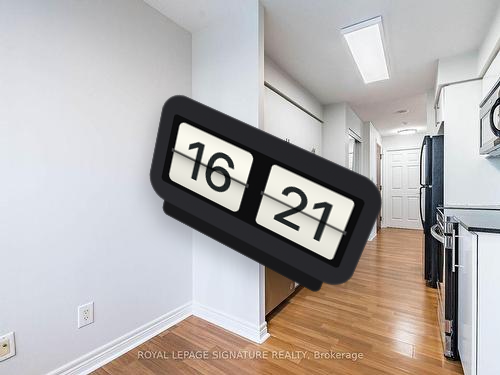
16:21
